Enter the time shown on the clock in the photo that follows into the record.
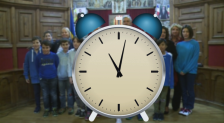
11:02
